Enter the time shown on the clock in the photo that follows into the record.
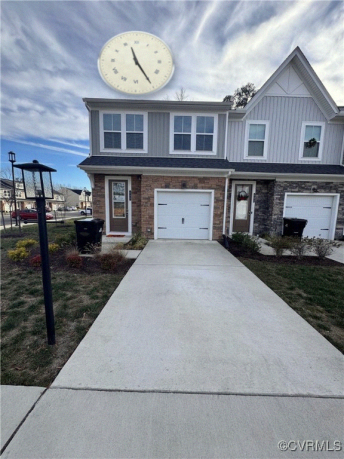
11:25
